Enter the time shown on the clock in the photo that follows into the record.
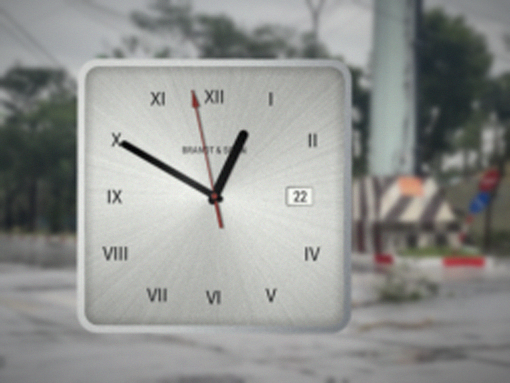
12:49:58
